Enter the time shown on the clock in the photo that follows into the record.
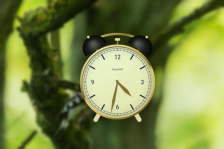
4:32
